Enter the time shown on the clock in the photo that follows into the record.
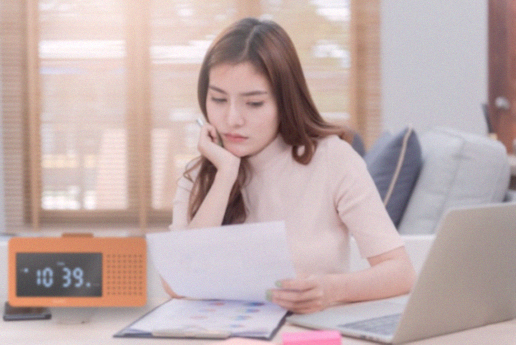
10:39
